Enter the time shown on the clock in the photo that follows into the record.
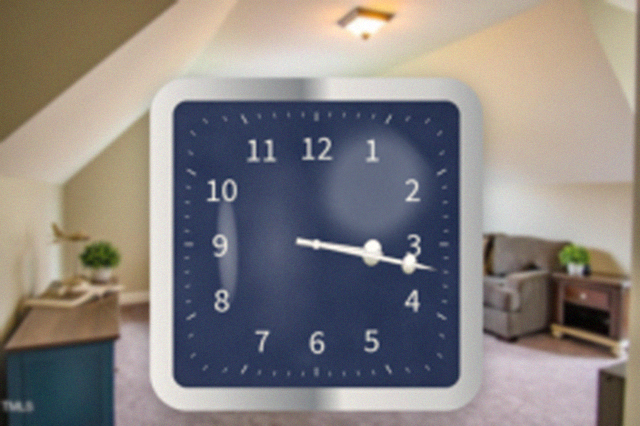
3:17
